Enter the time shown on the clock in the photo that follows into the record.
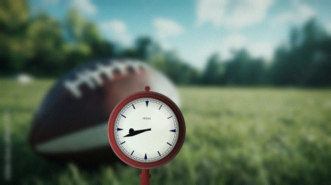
8:42
